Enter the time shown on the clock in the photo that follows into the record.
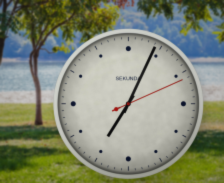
7:04:11
